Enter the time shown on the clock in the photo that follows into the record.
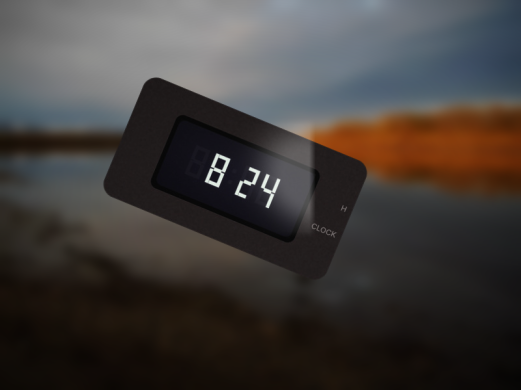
8:24
